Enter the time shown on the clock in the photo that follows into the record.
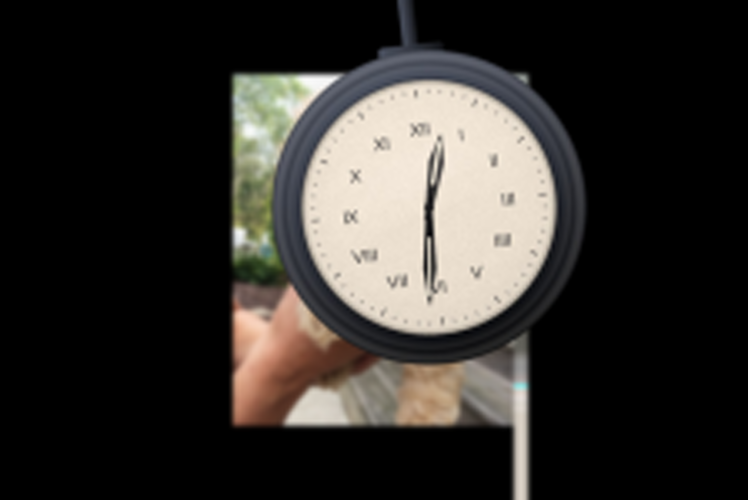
12:31
